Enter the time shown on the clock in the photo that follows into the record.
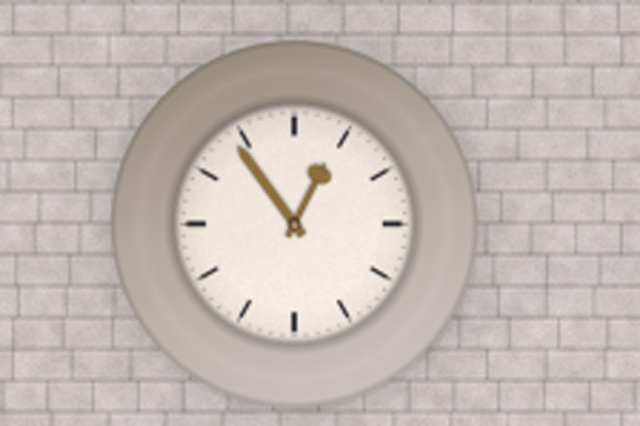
12:54
